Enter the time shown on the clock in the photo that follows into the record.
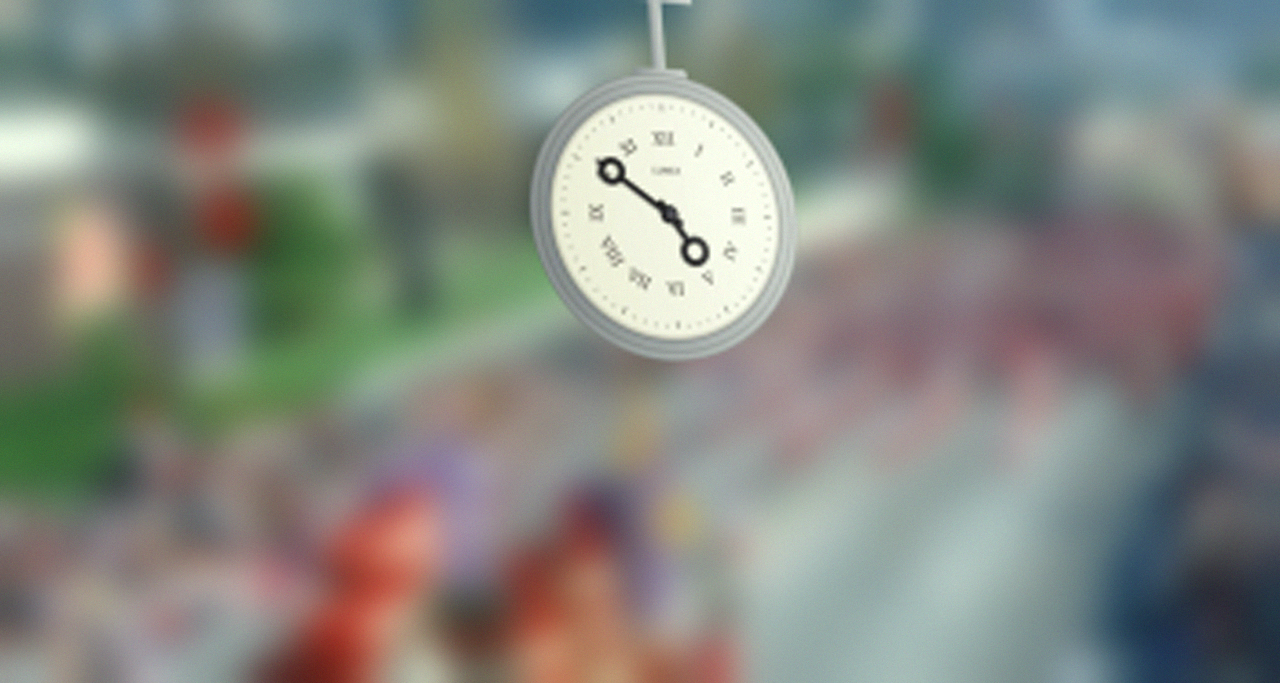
4:51
